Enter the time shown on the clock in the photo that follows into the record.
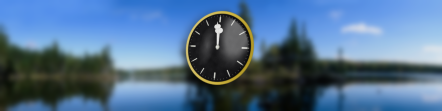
11:59
